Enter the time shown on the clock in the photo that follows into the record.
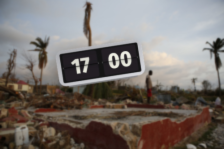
17:00
